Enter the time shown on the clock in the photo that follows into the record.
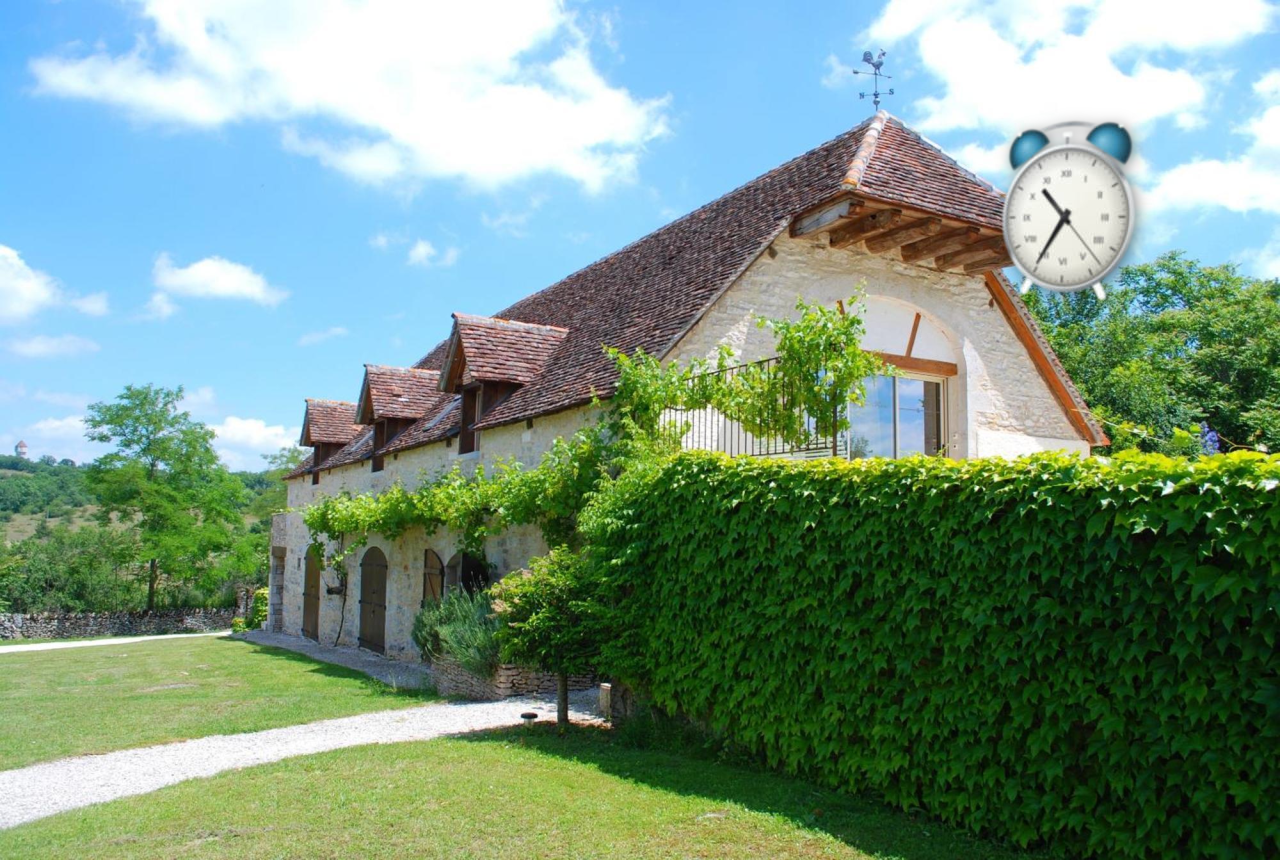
10:35:23
